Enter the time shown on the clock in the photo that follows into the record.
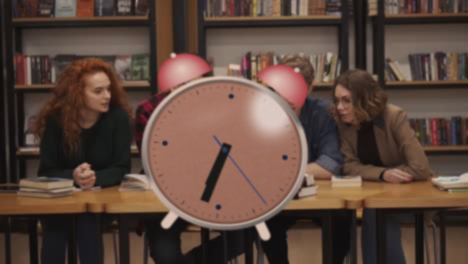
6:32:23
